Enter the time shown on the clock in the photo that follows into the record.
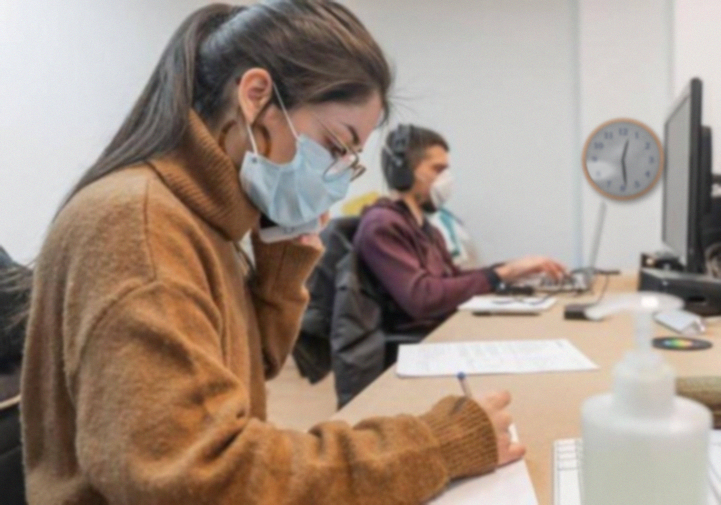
12:29
